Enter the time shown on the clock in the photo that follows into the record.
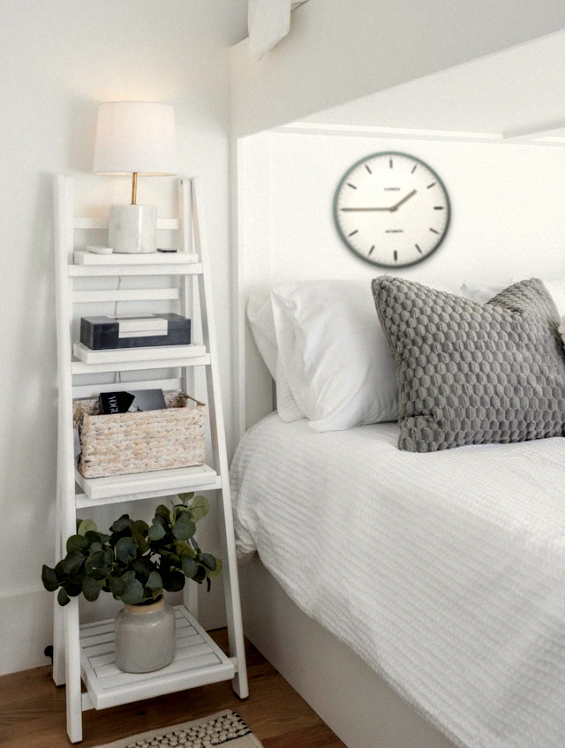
1:45
